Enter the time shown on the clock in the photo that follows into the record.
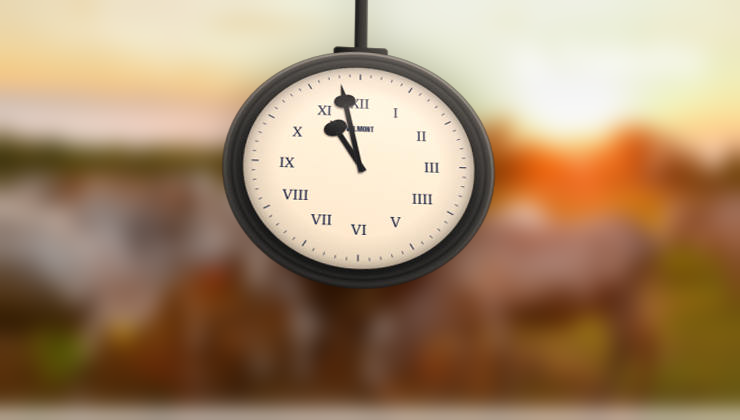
10:58
